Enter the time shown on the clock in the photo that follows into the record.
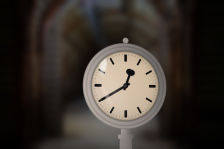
12:40
